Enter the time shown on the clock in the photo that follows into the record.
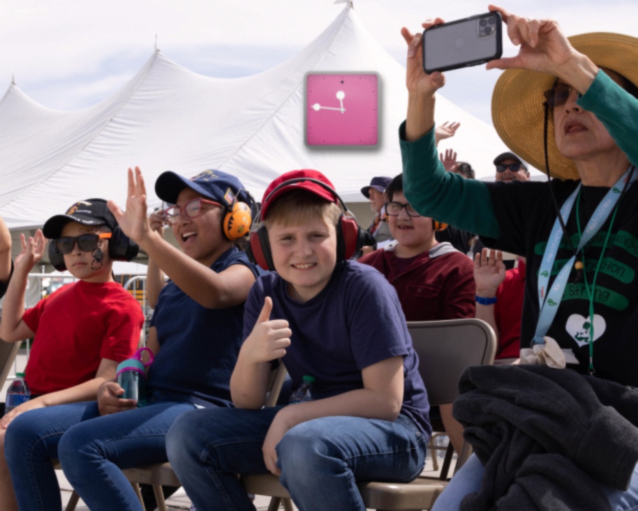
11:46
